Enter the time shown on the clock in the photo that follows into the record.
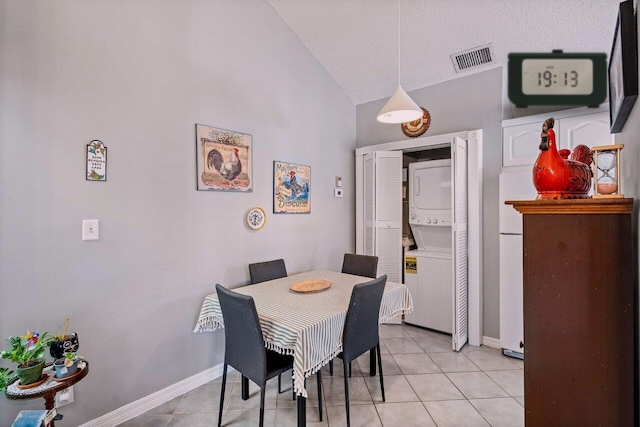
19:13
